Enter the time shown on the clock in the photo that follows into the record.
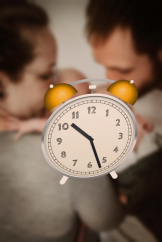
10:27
